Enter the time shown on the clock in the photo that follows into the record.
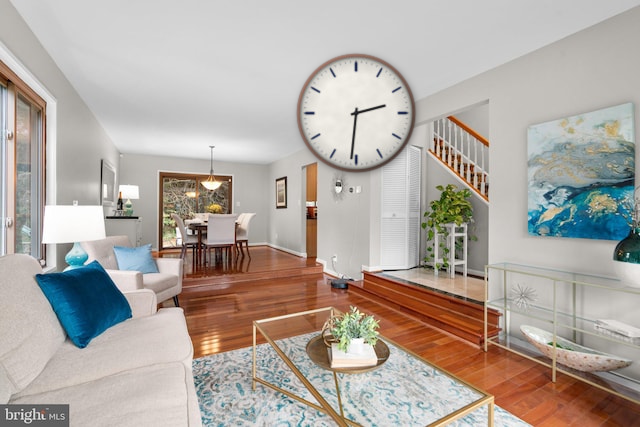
2:31
